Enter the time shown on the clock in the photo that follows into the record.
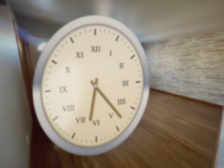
6:23
